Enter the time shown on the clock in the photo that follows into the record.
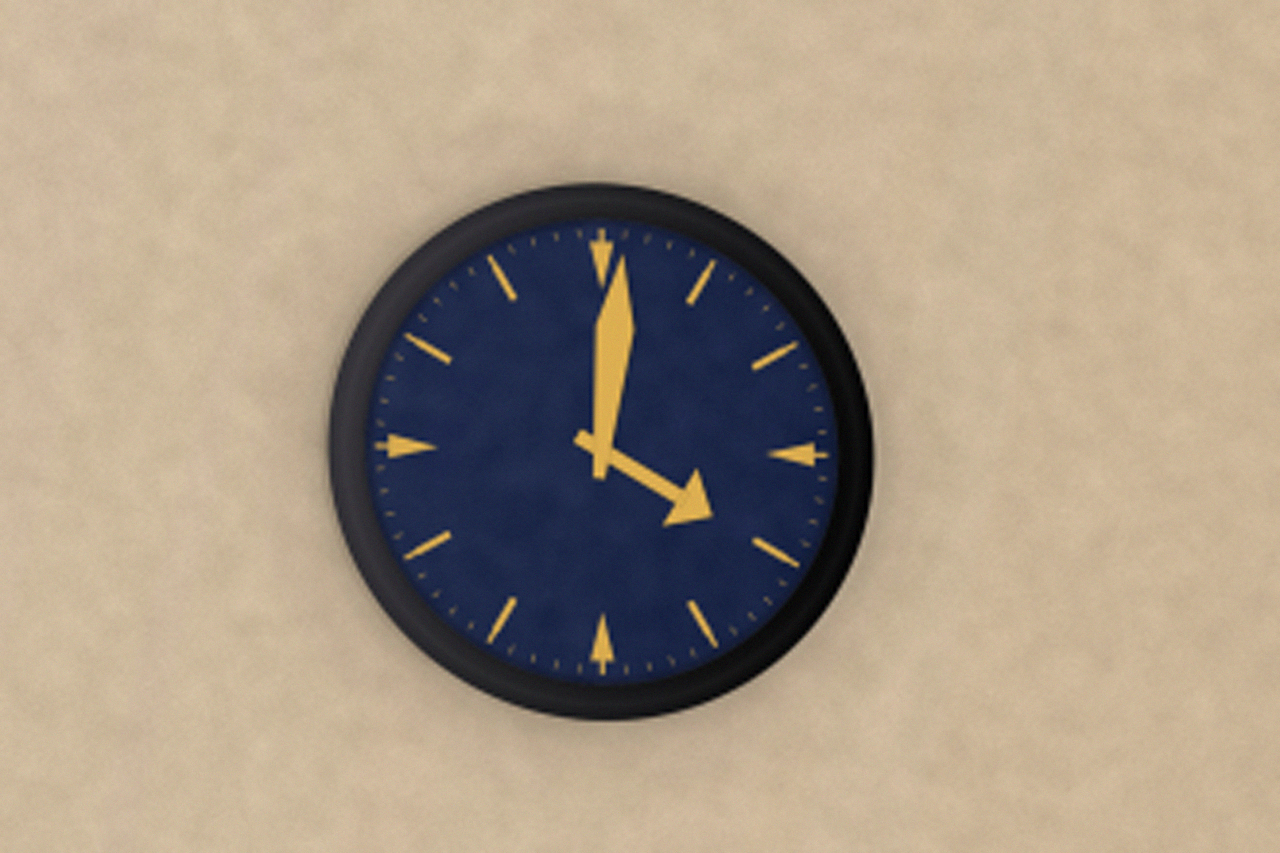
4:01
